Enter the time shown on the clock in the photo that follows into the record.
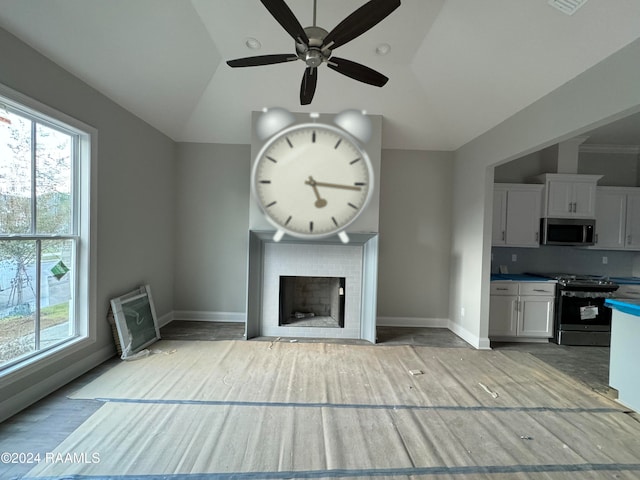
5:16
